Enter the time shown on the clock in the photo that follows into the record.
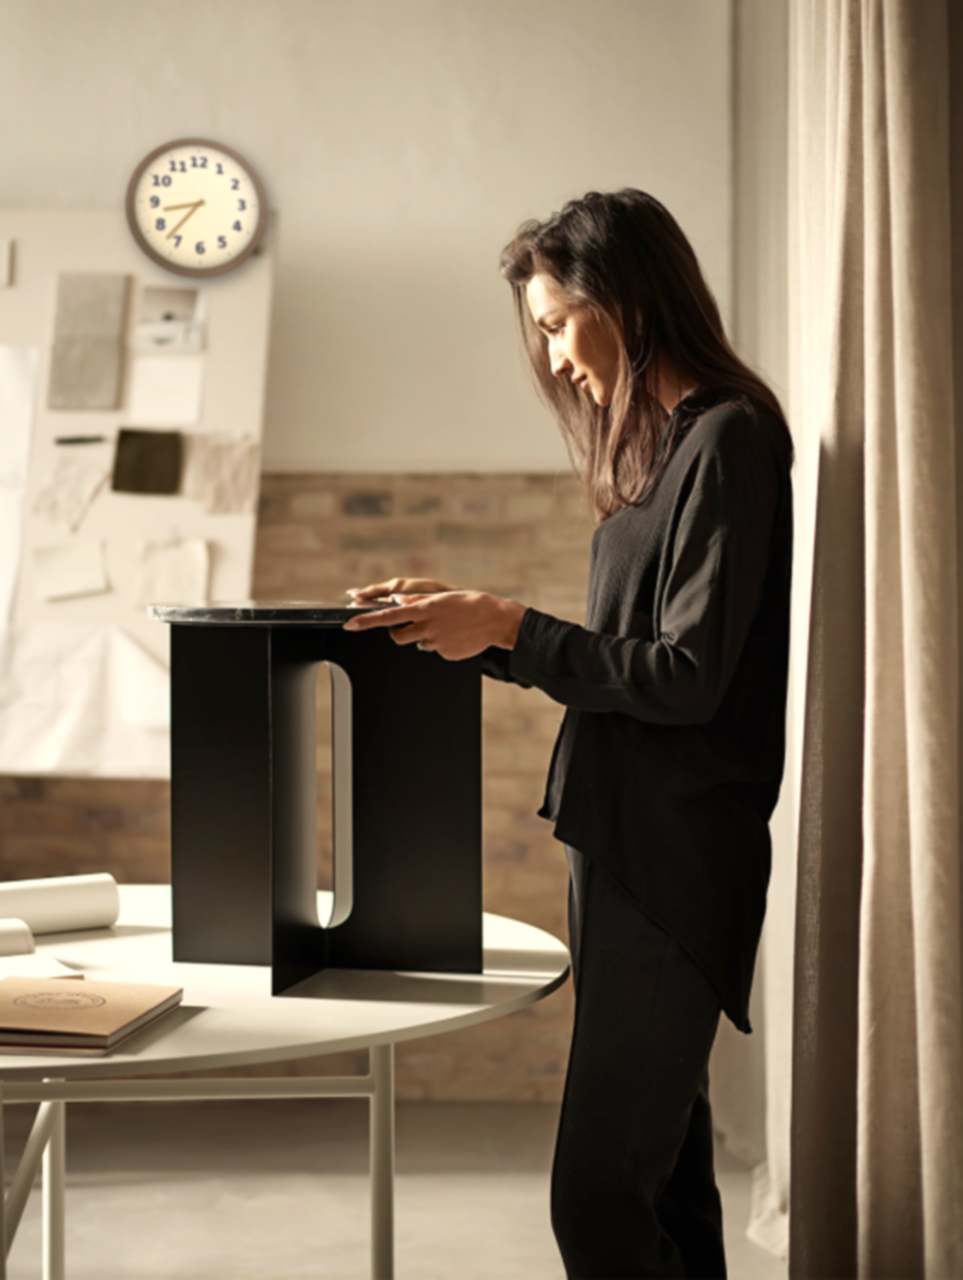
8:37
